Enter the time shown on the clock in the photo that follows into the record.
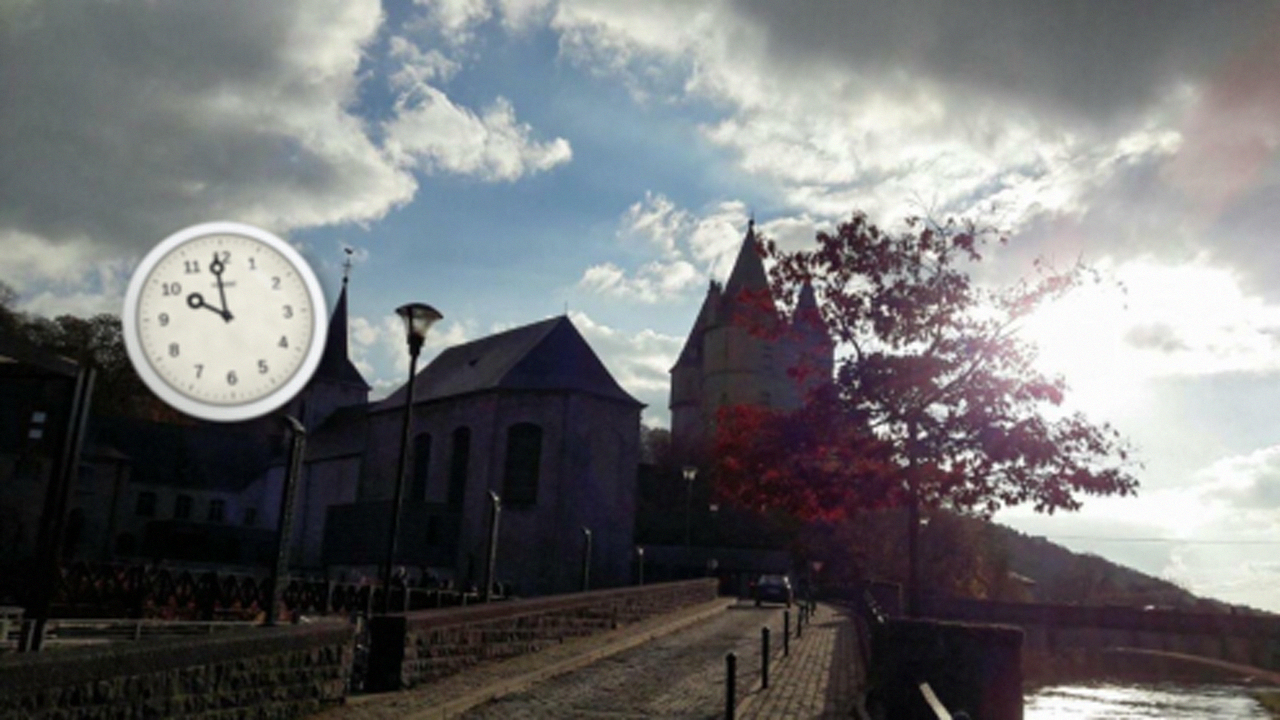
9:59
